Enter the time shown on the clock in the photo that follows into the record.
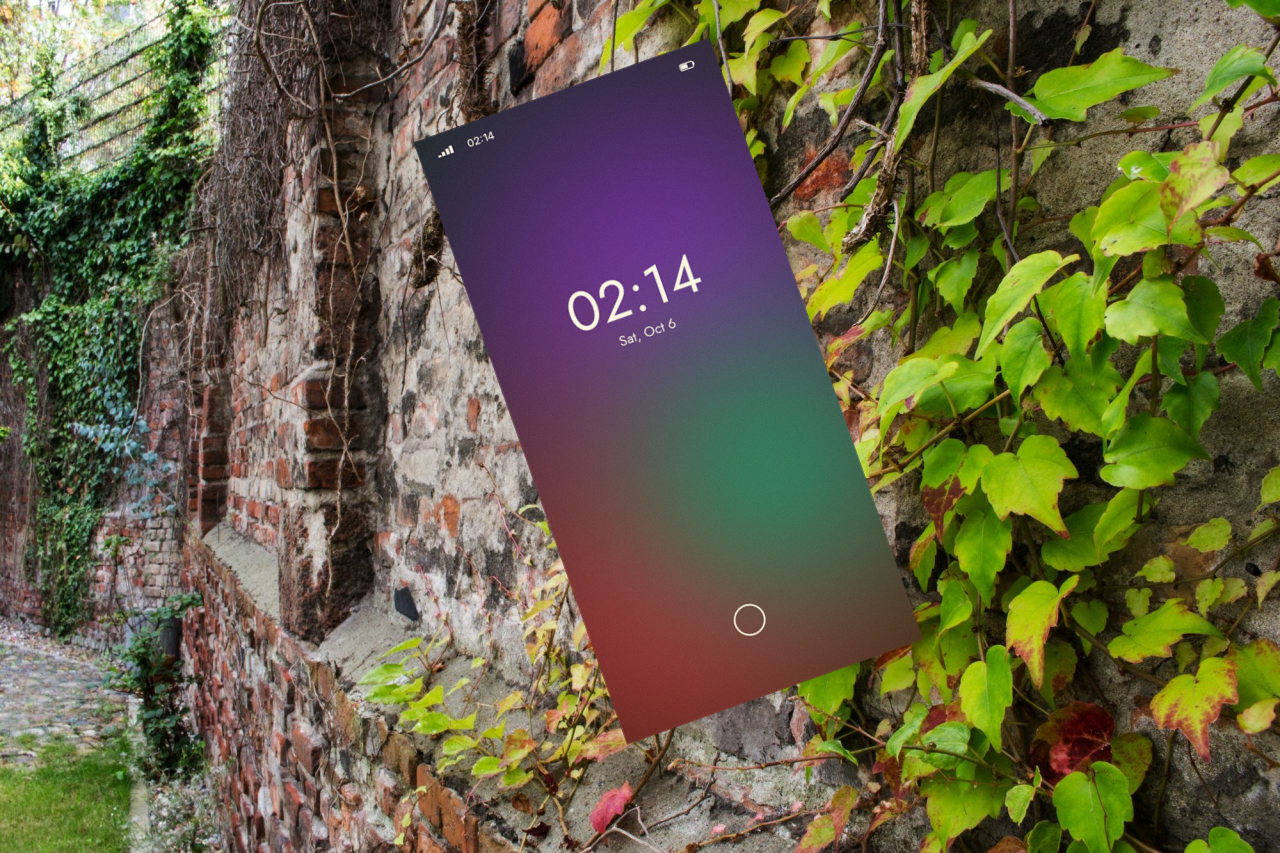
2:14
